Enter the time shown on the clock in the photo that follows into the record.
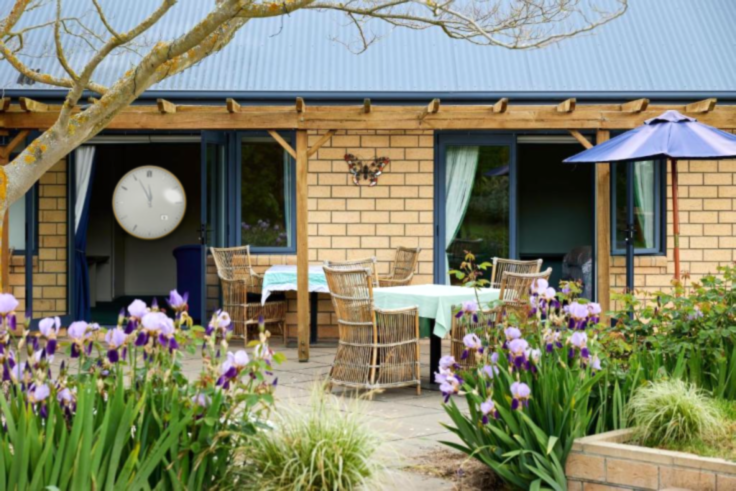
11:56
